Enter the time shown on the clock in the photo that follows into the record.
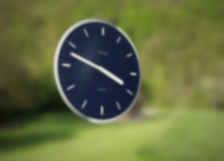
3:48
